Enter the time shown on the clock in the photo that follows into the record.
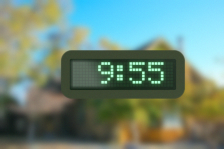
9:55
